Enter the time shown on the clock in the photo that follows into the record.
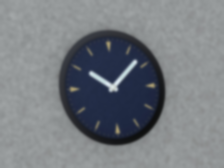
10:08
